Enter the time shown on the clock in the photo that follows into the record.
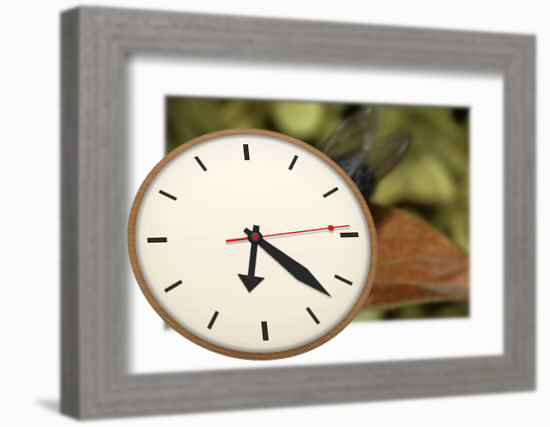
6:22:14
